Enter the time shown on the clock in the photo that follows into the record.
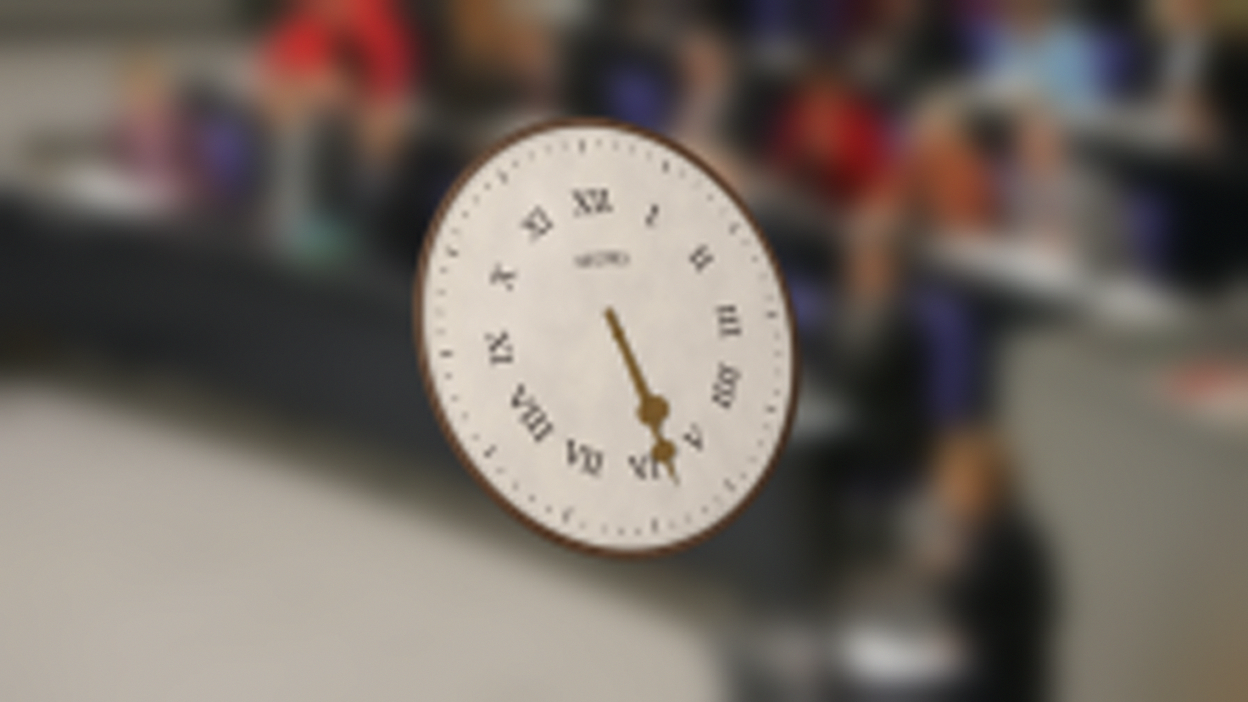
5:28
